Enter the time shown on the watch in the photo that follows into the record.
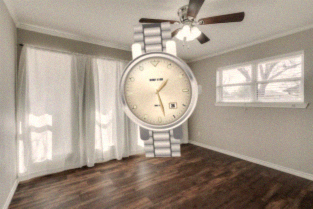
1:28
